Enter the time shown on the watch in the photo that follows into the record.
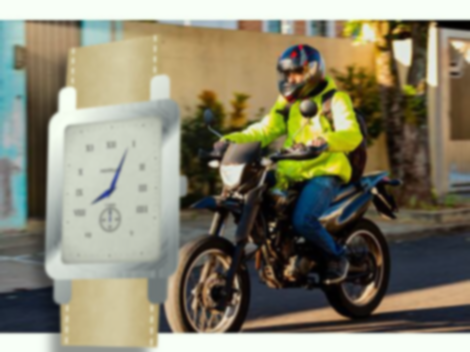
8:04
